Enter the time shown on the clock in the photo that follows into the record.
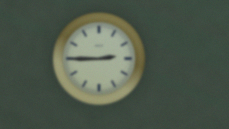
2:45
